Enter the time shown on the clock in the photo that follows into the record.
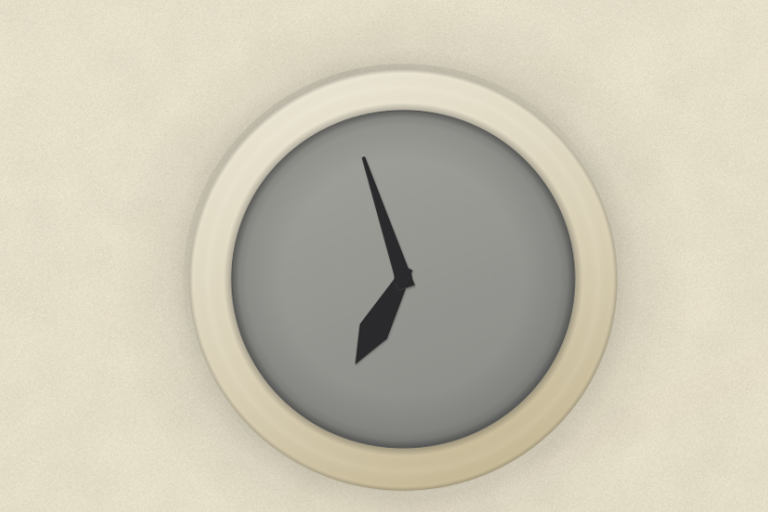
6:57
